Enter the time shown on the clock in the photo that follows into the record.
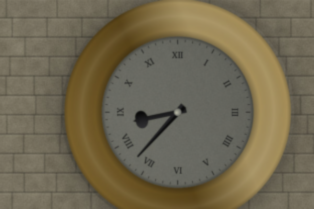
8:37
